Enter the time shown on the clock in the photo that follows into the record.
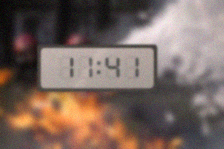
11:41
